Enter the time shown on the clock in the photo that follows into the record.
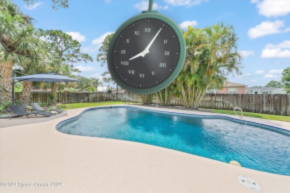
8:05
